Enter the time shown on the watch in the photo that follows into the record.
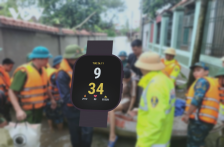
9:34
